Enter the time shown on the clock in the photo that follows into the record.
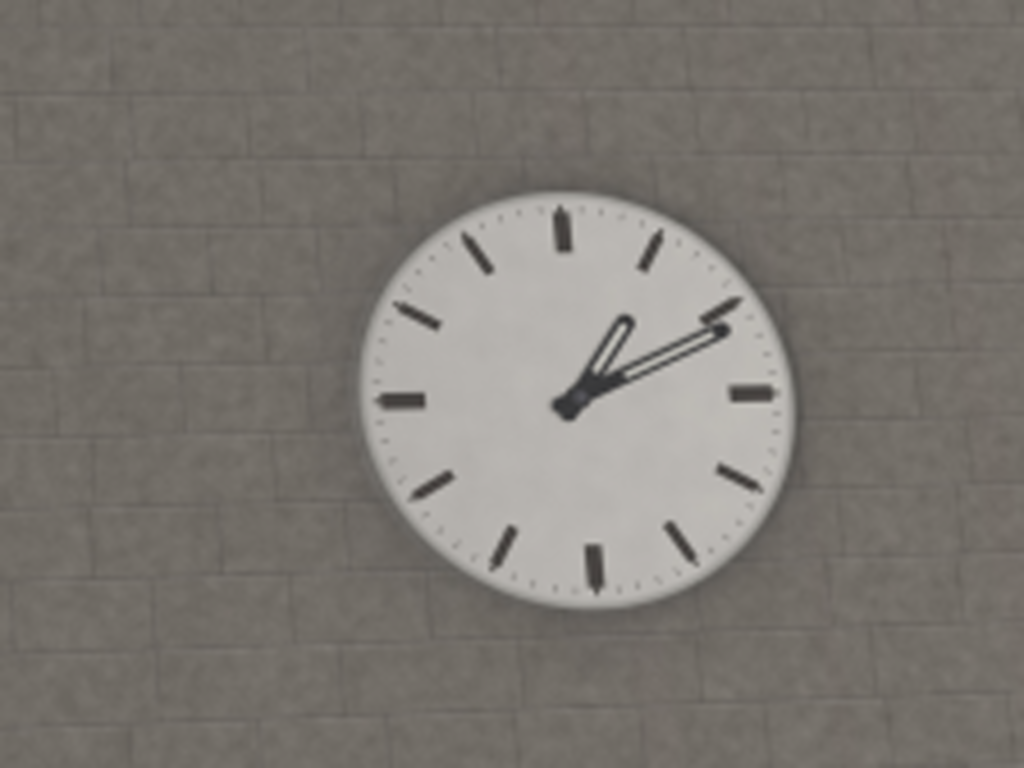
1:11
